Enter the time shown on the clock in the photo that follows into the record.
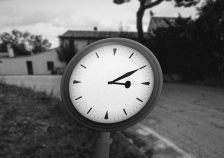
3:10
